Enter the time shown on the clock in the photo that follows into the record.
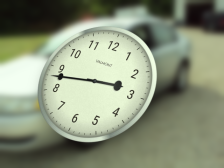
2:43
